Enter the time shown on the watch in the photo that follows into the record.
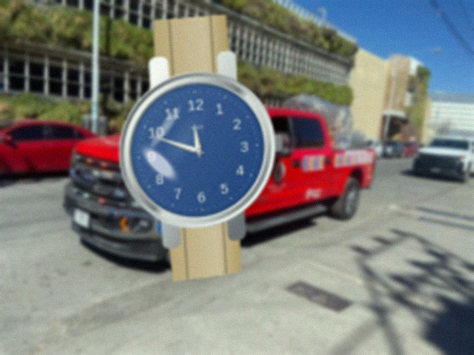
11:49
